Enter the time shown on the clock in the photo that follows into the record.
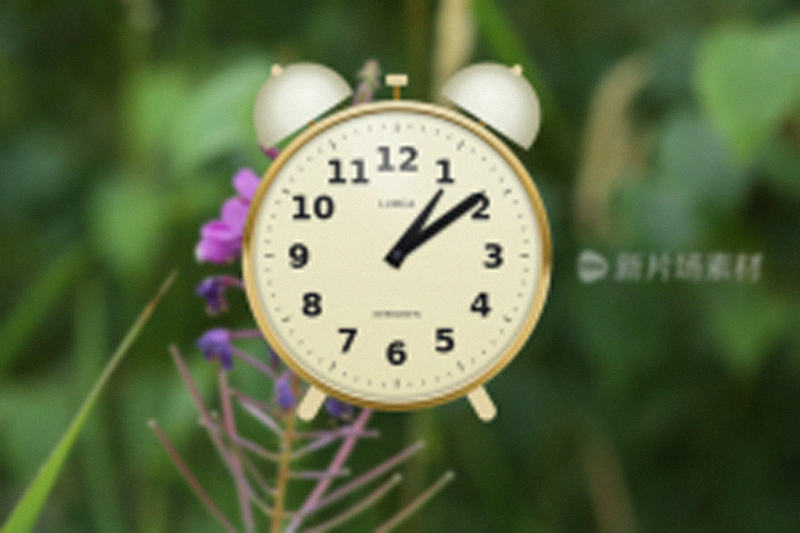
1:09
